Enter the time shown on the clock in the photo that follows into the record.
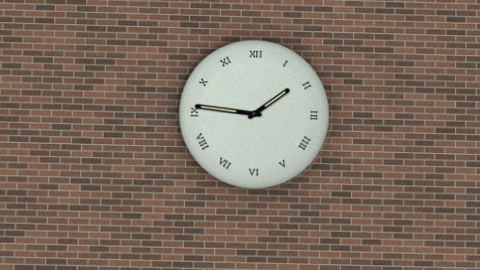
1:46
